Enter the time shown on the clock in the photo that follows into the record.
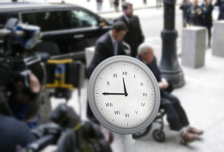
11:45
